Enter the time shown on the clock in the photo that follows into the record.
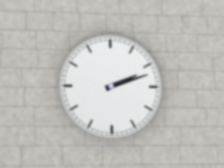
2:12
